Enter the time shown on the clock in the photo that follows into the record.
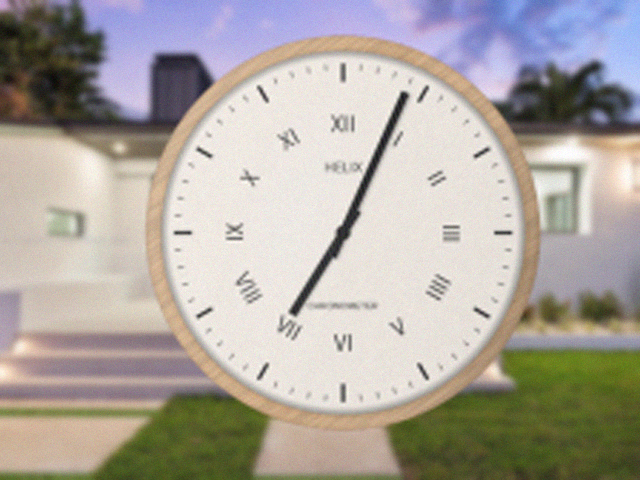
7:04
